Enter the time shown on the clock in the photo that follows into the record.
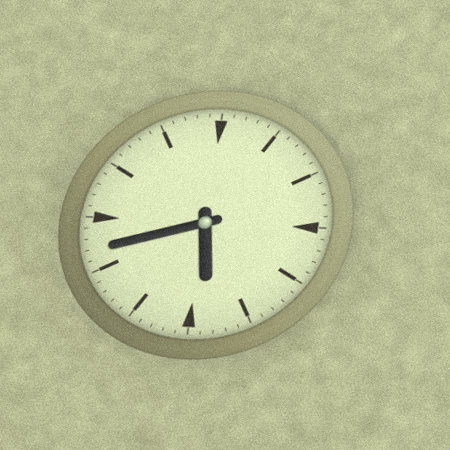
5:42
